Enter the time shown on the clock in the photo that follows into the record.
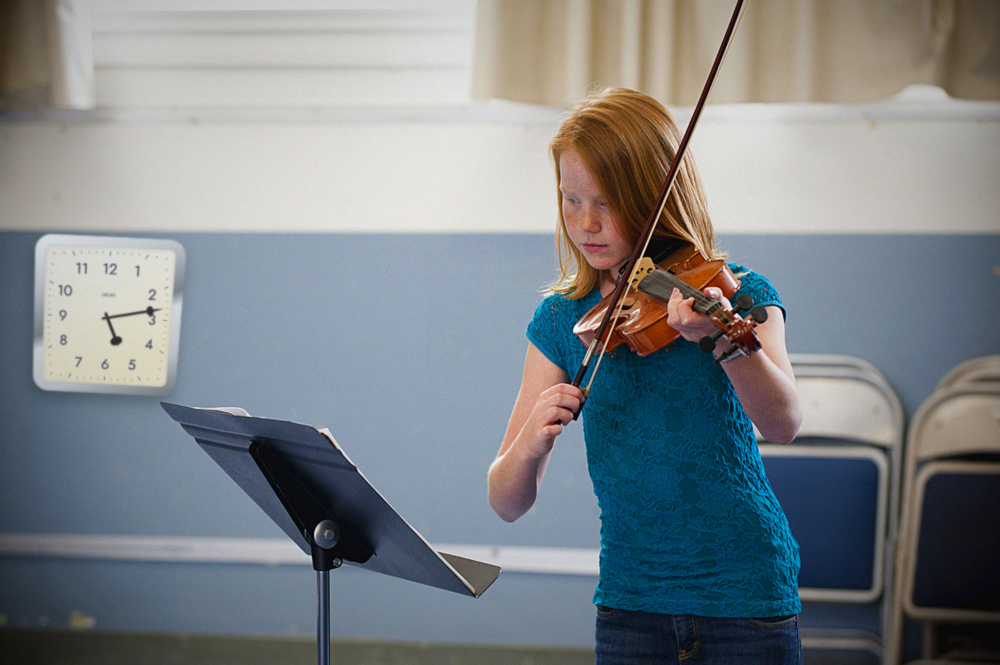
5:13
